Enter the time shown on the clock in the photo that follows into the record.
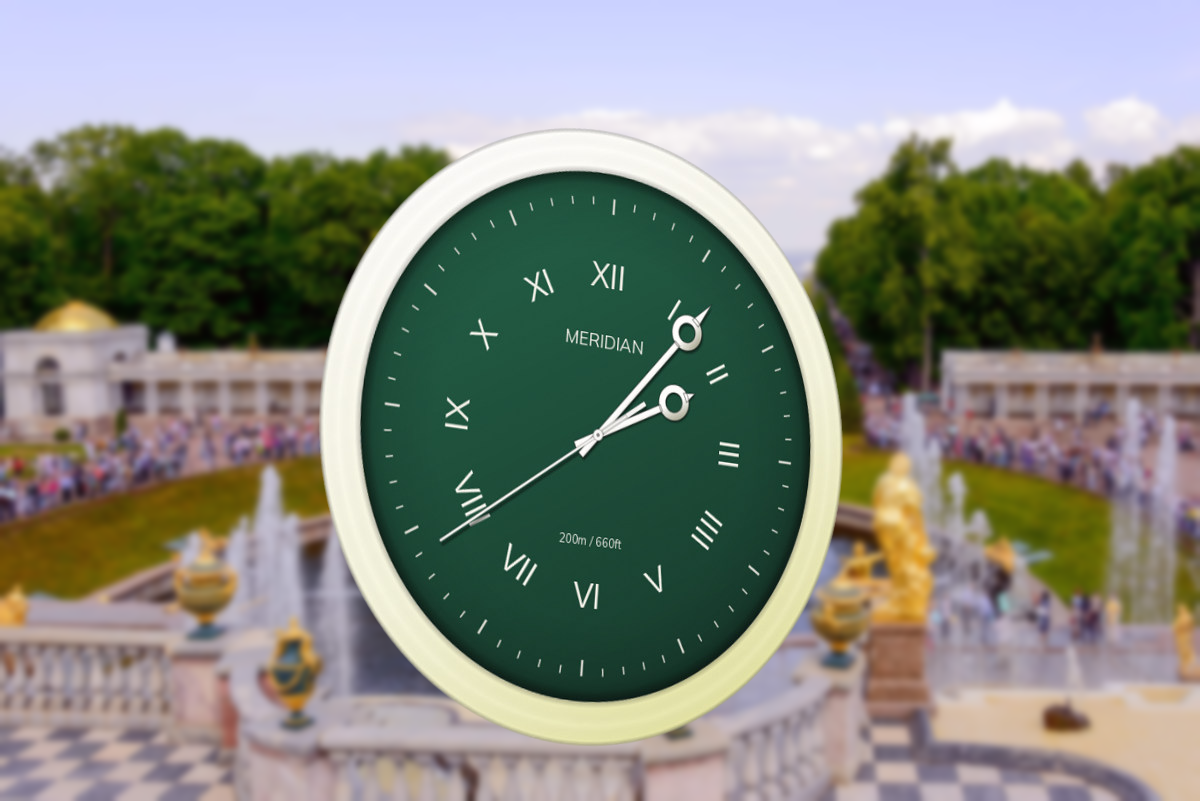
2:06:39
